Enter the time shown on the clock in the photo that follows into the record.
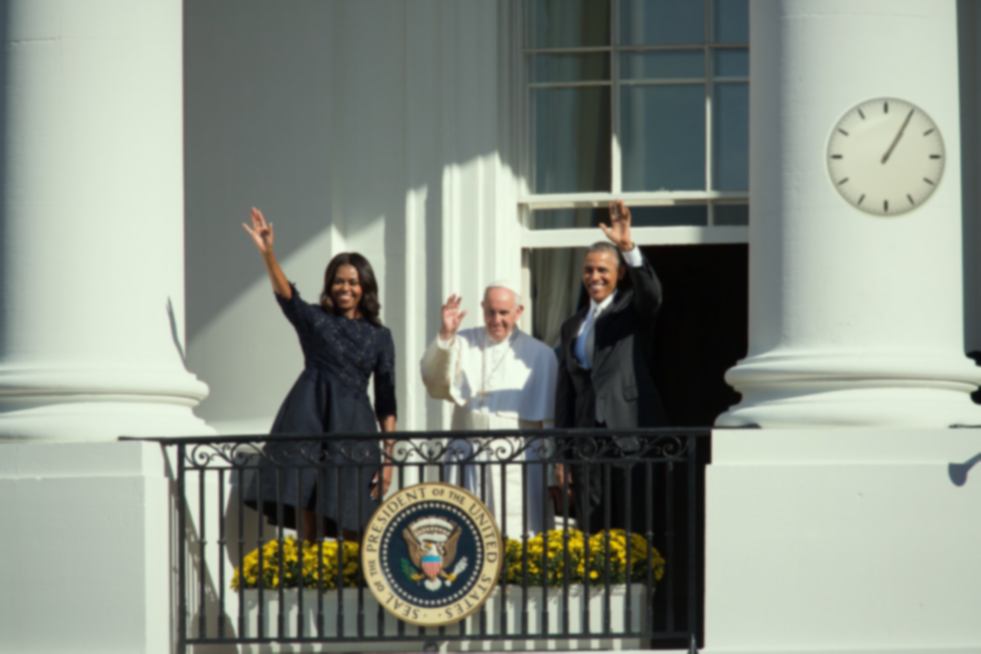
1:05
